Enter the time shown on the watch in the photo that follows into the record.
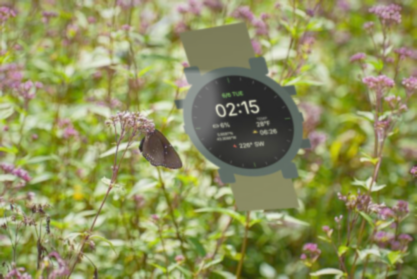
2:15
